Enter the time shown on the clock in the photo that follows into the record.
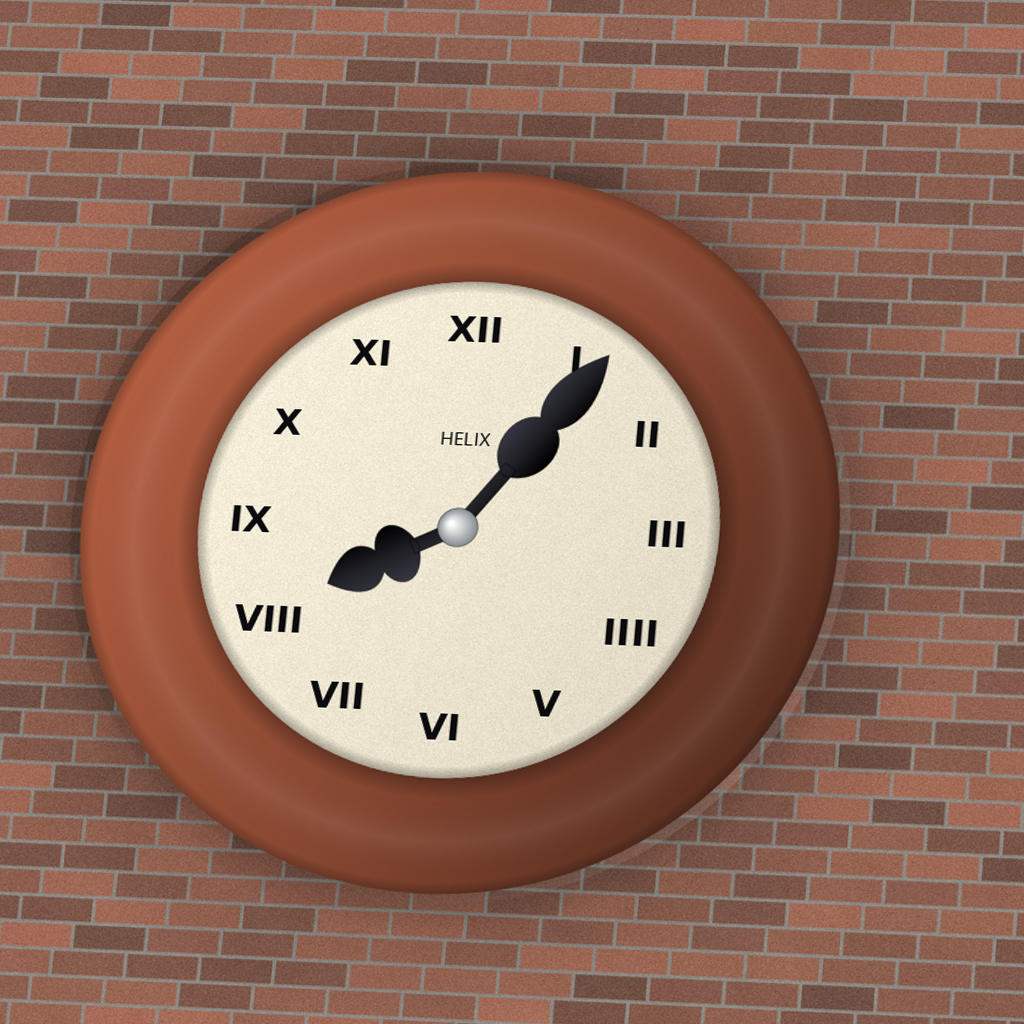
8:06
